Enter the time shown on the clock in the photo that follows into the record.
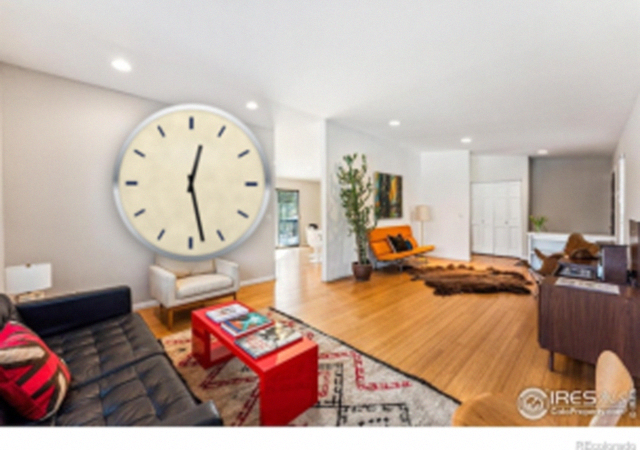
12:28
